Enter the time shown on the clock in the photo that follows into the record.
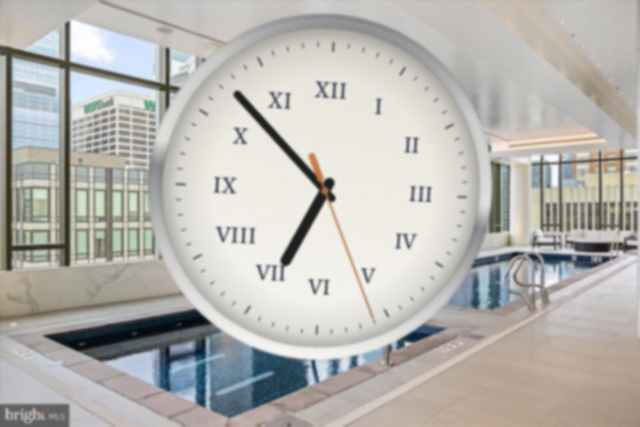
6:52:26
